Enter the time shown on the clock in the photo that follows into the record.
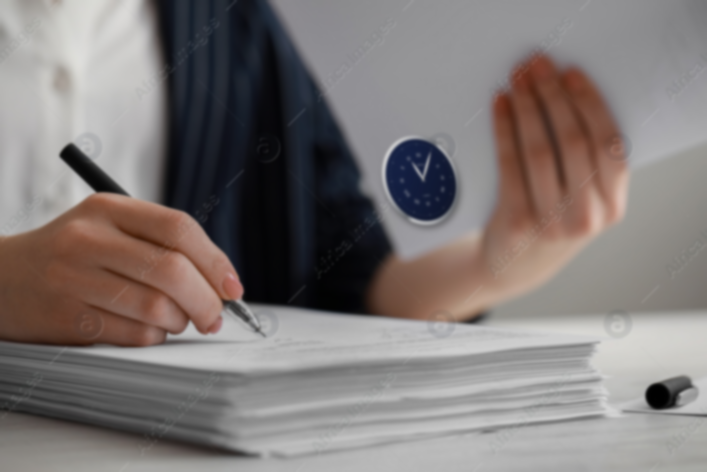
11:05
